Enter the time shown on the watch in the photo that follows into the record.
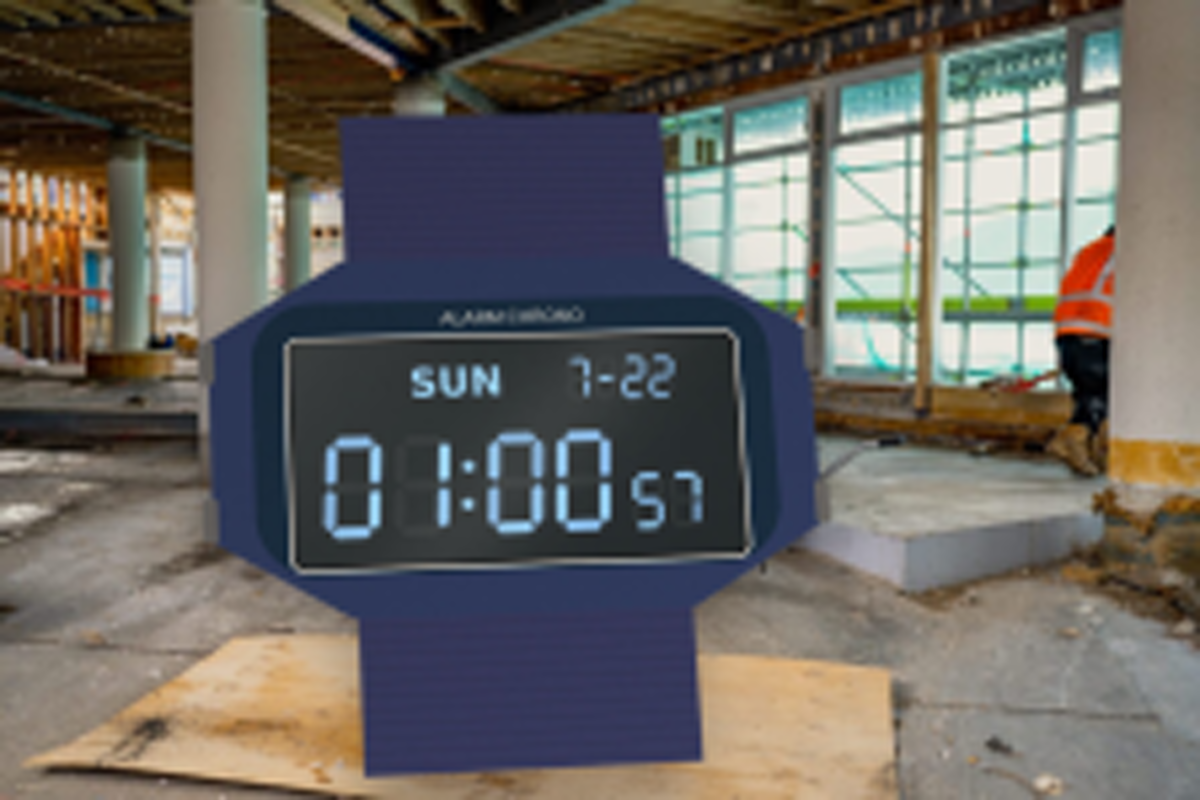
1:00:57
